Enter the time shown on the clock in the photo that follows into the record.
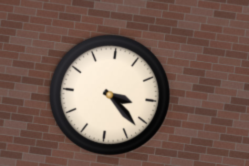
3:22
